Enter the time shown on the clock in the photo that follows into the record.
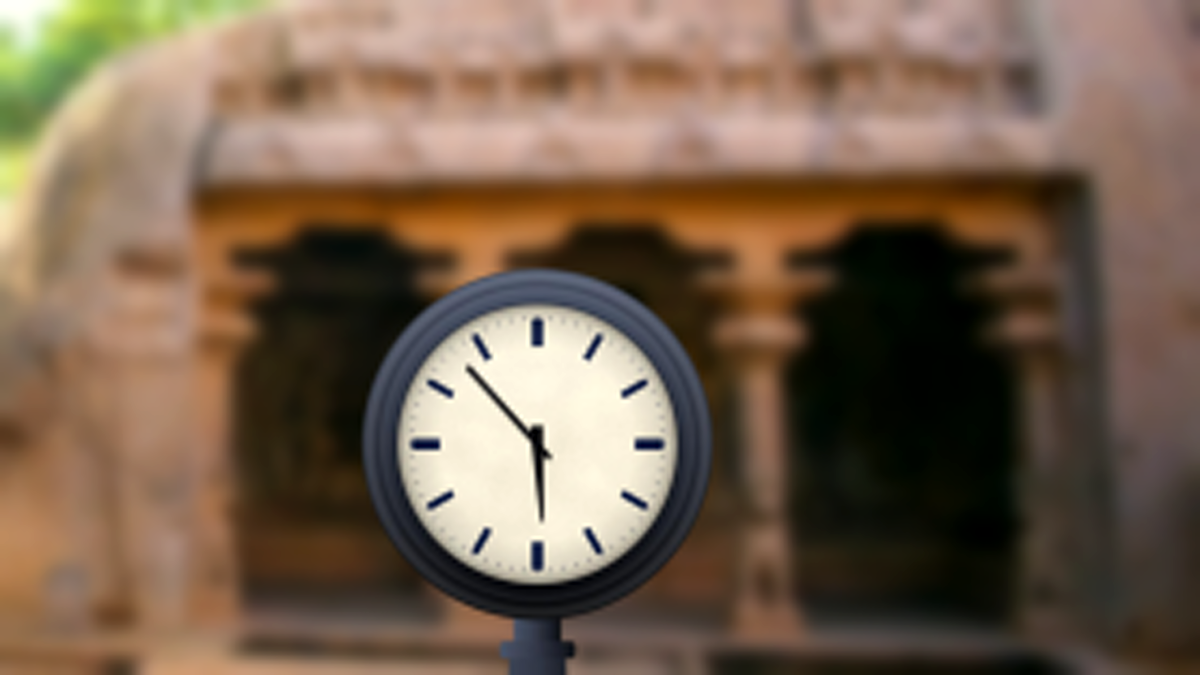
5:53
